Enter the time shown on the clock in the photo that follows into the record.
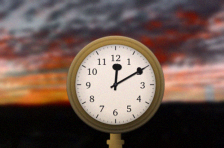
12:10
